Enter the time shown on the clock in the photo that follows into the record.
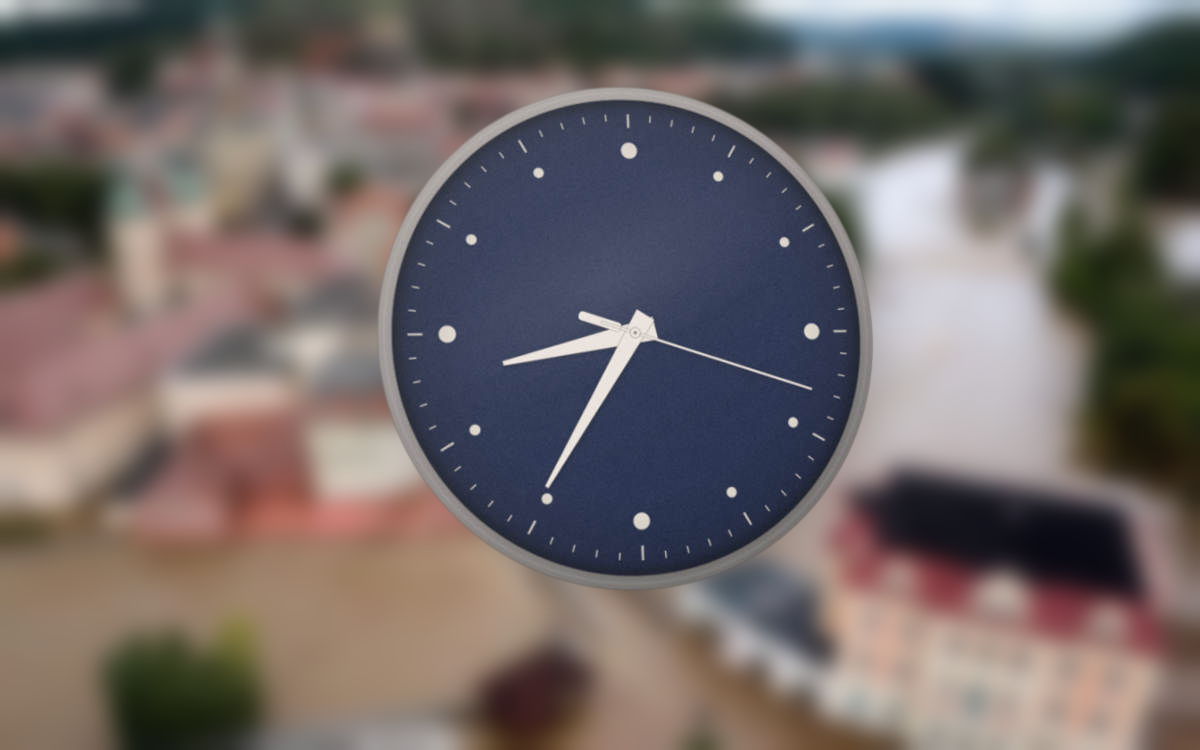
8:35:18
